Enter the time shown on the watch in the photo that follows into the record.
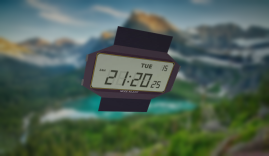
21:20:25
